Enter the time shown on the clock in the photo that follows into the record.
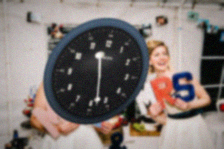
11:28
